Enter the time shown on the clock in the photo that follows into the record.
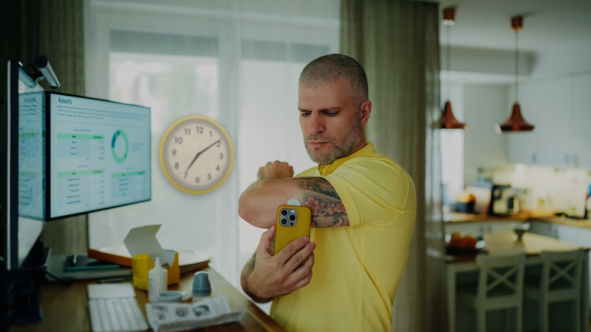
7:09
